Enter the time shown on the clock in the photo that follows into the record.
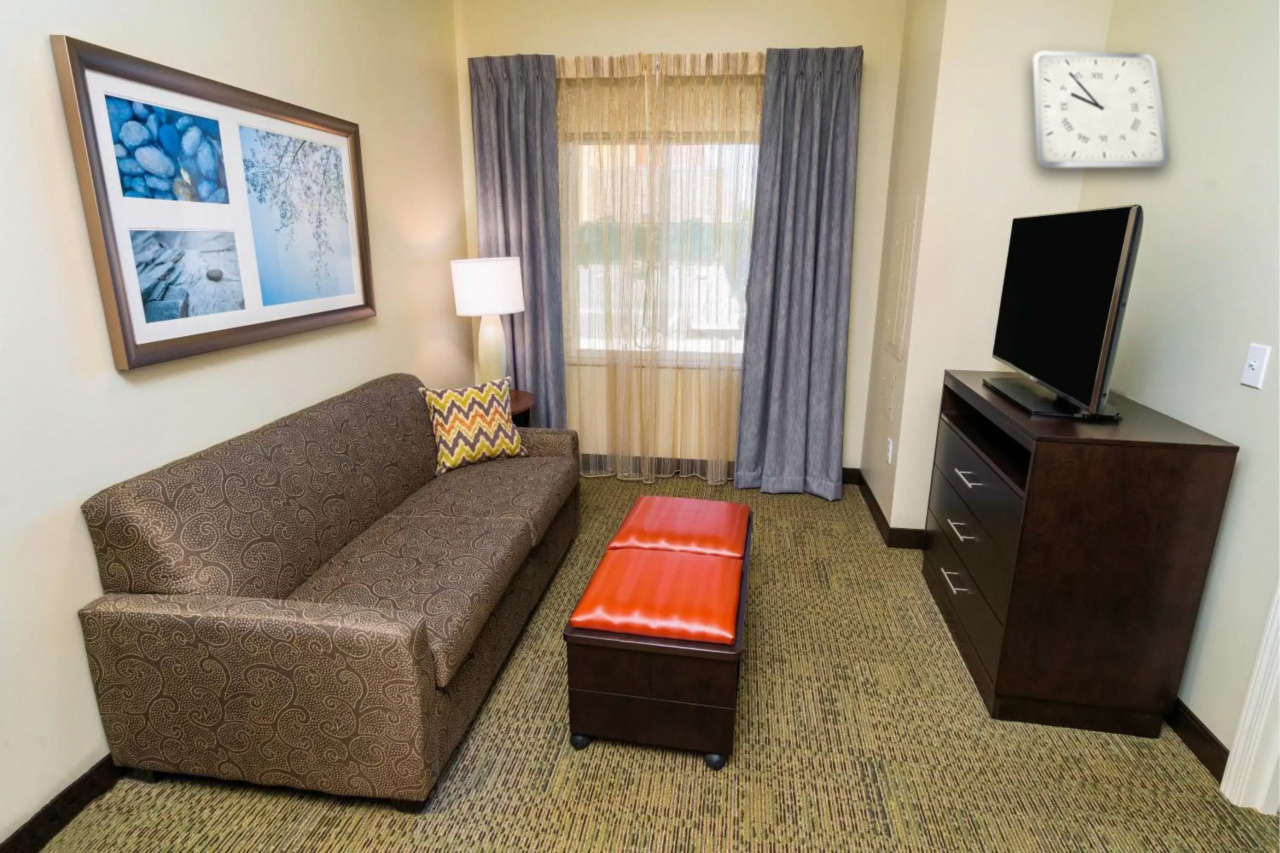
9:54
